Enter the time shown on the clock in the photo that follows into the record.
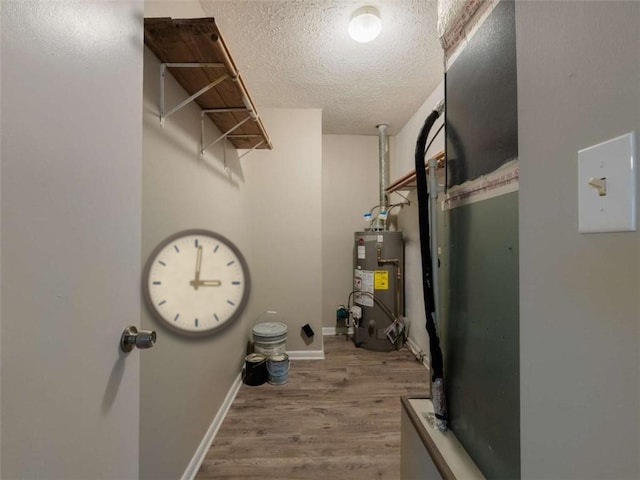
3:01
